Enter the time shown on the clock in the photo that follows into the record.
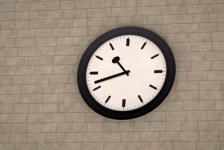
10:42
